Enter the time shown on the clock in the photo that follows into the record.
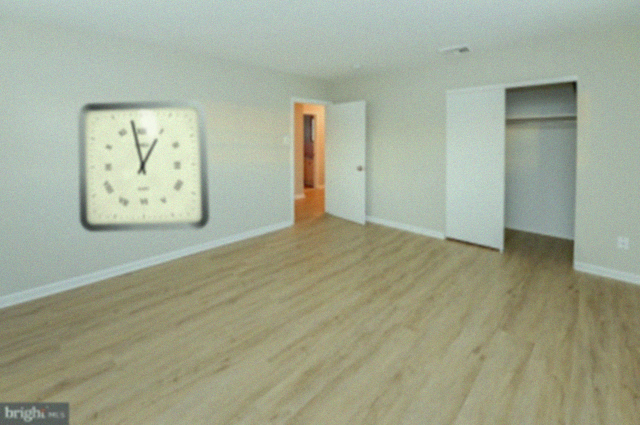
12:58
